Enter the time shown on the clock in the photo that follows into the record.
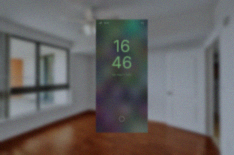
16:46
